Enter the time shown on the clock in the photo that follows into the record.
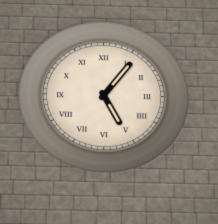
5:06
